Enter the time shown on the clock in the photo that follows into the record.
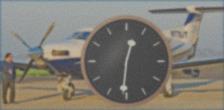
12:31
